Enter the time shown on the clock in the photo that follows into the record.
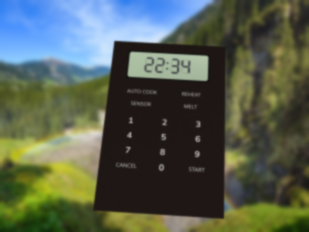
22:34
